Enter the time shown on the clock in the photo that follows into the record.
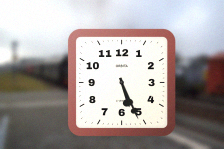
5:26
